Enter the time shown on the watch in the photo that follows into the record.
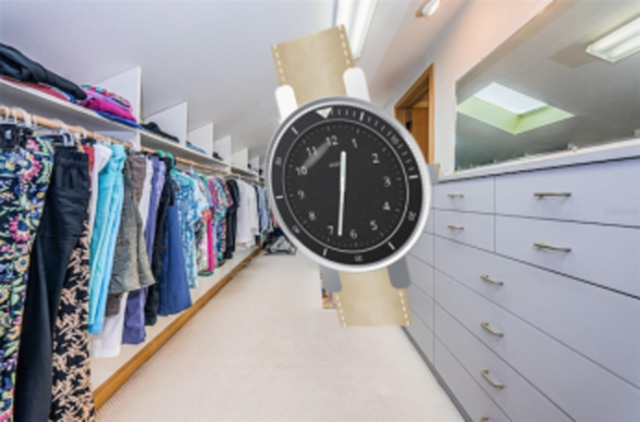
12:33
